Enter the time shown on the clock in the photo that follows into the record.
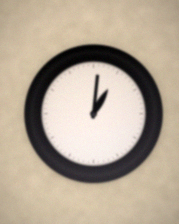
1:01
